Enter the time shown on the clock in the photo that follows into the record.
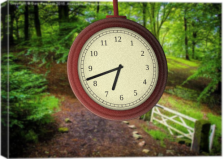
6:42
